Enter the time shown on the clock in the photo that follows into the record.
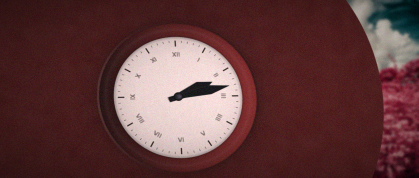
2:13
